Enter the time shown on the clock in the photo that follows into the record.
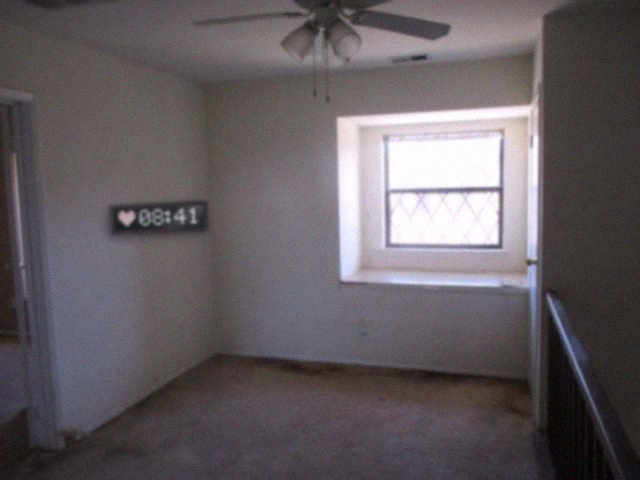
8:41
